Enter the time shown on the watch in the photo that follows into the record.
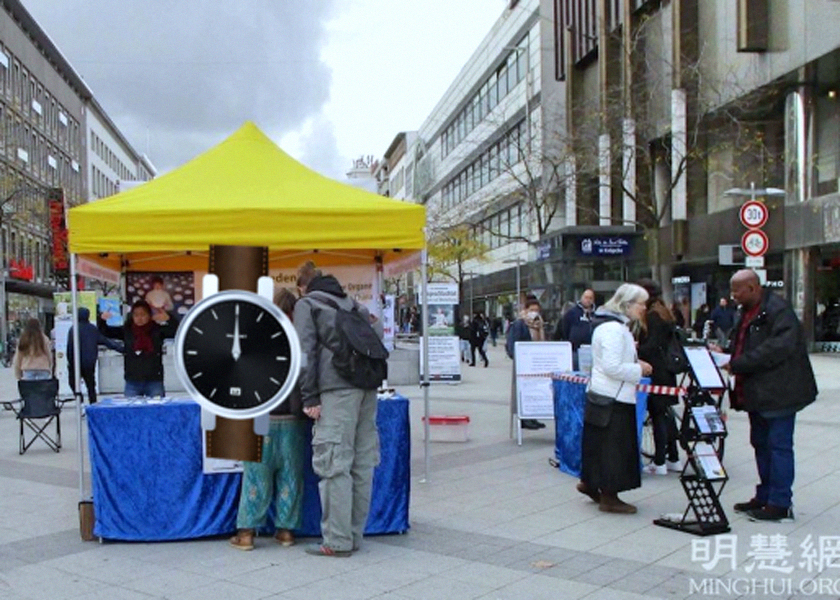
12:00
